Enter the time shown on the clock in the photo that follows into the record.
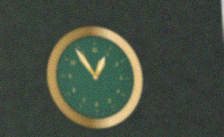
12:54
